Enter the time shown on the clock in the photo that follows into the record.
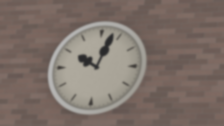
10:03
